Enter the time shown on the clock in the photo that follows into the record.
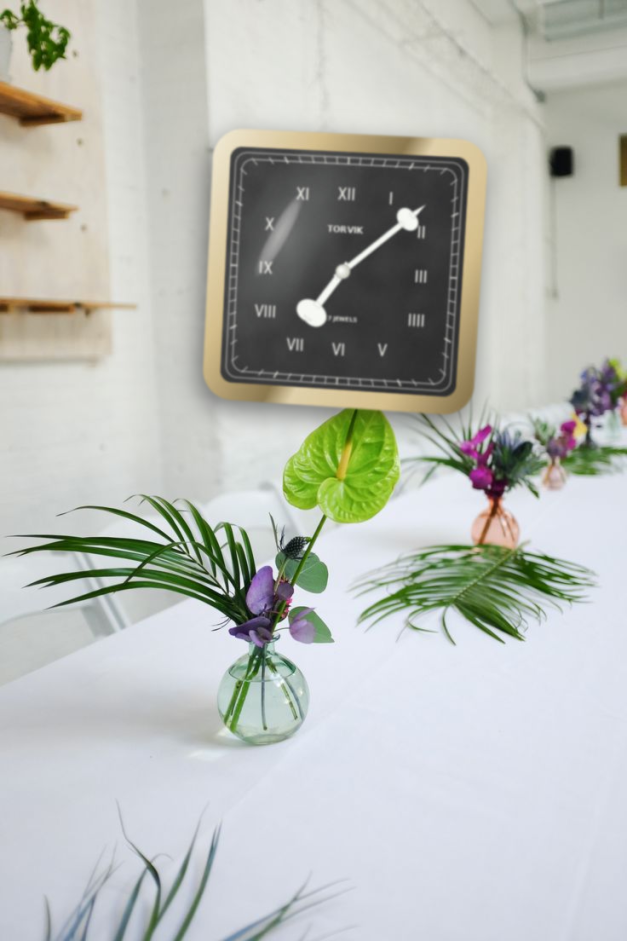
7:08
